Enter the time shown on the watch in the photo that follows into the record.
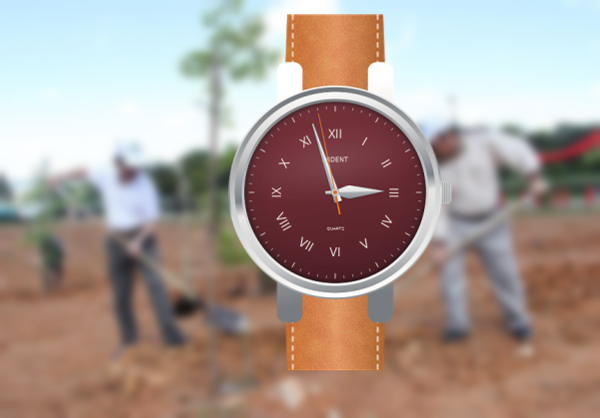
2:56:58
